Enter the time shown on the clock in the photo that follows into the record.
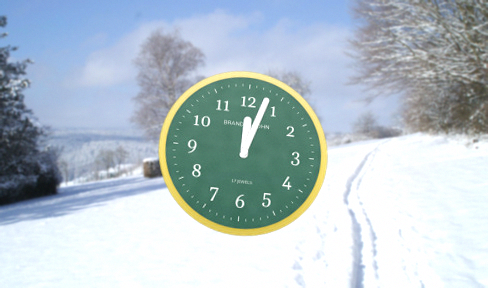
12:03
